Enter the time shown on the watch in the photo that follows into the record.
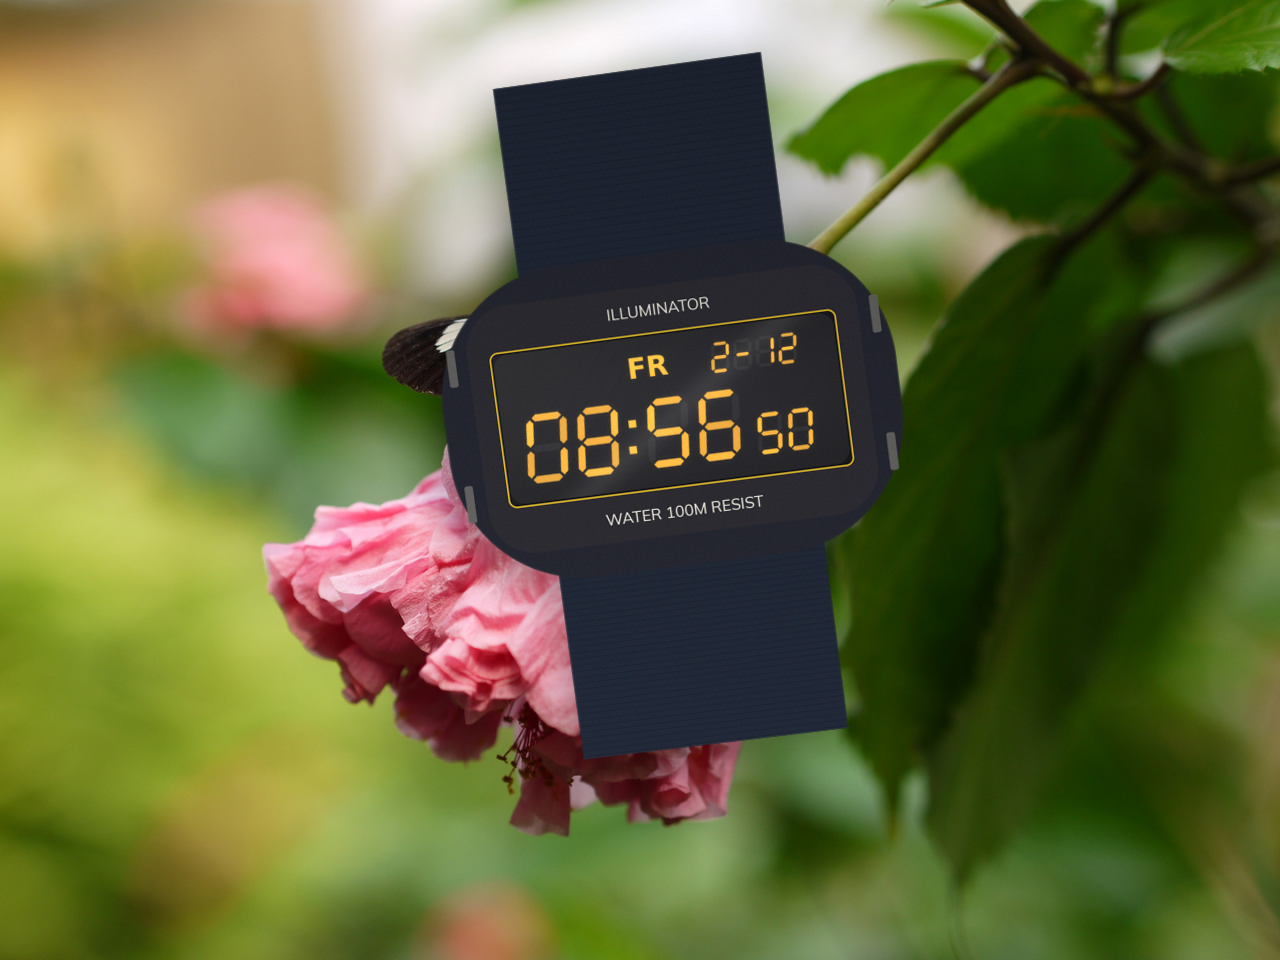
8:56:50
